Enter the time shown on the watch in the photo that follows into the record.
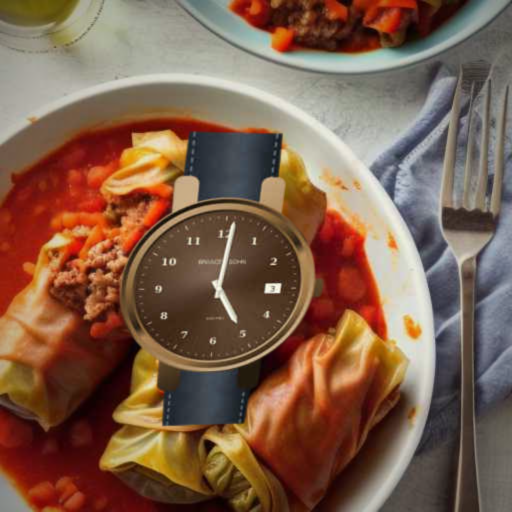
5:01
